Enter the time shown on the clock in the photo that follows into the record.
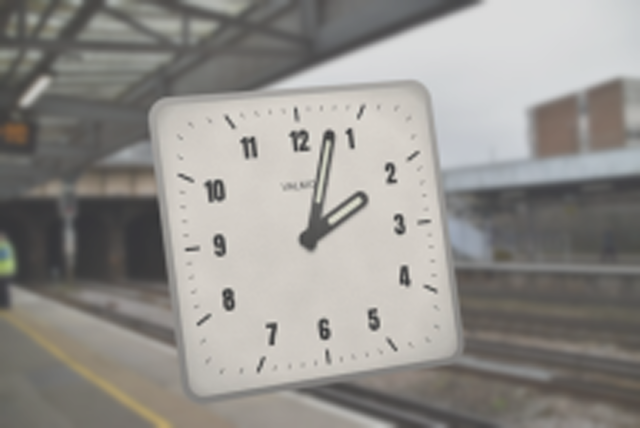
2:03
